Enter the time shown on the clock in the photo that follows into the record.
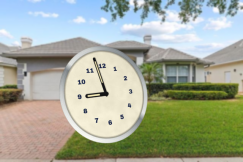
8:58
